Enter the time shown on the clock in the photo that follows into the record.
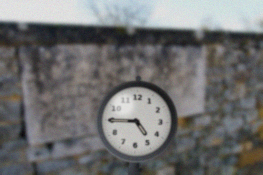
4:45
